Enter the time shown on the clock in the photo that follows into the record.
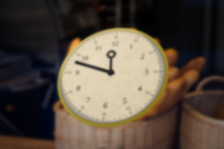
11:48
